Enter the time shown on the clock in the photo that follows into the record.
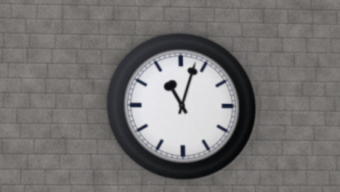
11:03
